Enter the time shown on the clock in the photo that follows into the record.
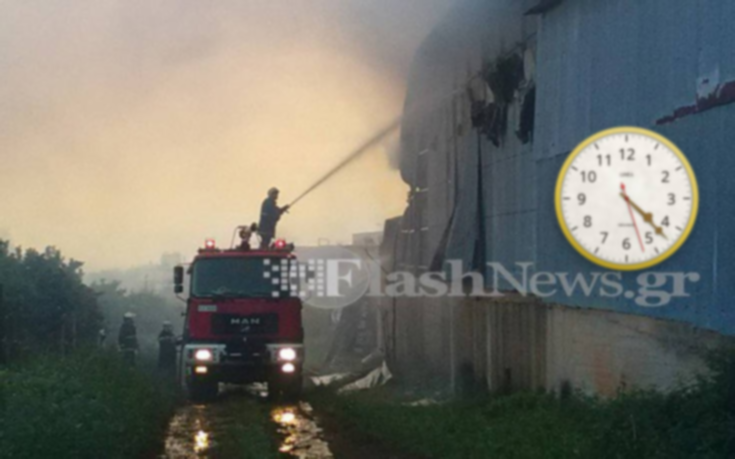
4:22:27
